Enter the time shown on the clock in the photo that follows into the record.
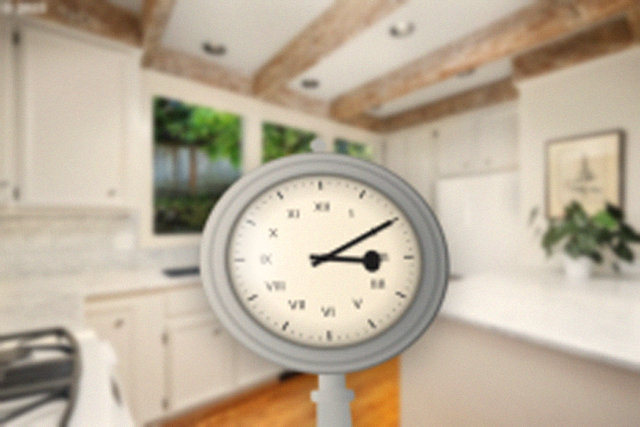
3:10
